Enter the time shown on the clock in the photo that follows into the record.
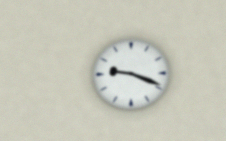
9:19
